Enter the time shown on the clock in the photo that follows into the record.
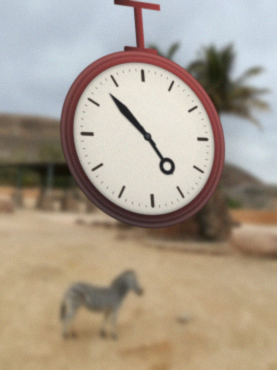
4:53
